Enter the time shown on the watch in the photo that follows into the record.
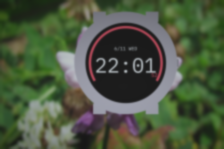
22:01
